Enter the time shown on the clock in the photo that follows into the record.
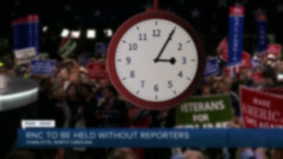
3:05
